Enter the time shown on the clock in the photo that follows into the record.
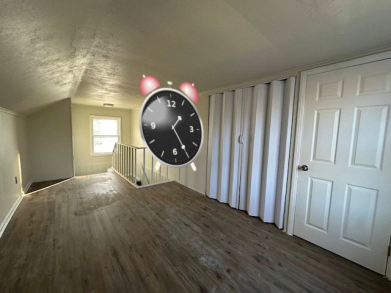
1:25
